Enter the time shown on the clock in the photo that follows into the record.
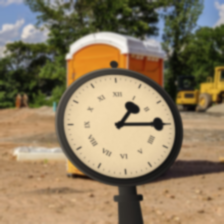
1:15
